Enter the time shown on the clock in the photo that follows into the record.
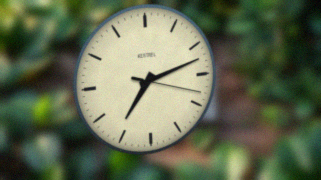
7:12:18
